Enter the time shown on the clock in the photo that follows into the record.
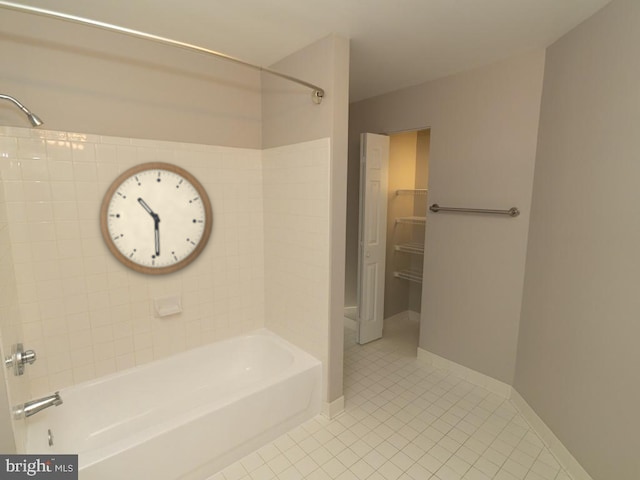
10:29
